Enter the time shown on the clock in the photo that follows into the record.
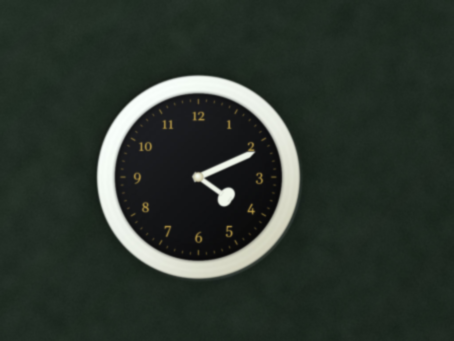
4:11
